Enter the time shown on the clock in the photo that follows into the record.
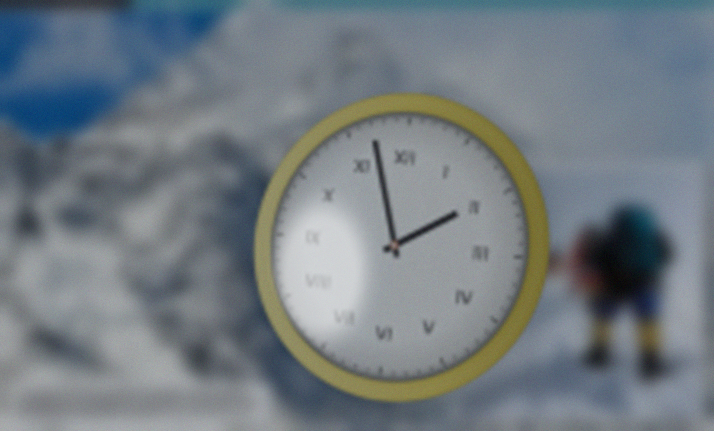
1:57
